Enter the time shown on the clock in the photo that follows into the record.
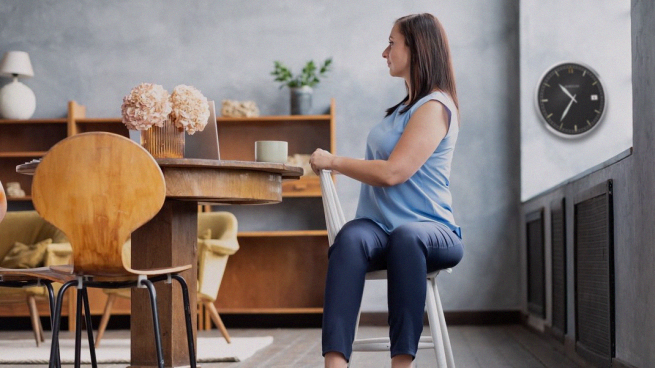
10:36
